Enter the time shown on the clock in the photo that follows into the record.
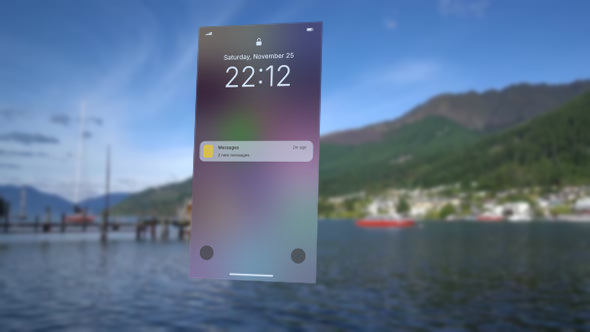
22:12
